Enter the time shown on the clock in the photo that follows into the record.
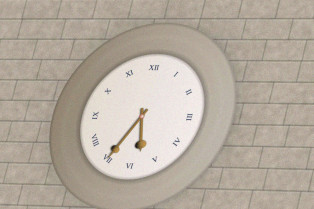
5:35
